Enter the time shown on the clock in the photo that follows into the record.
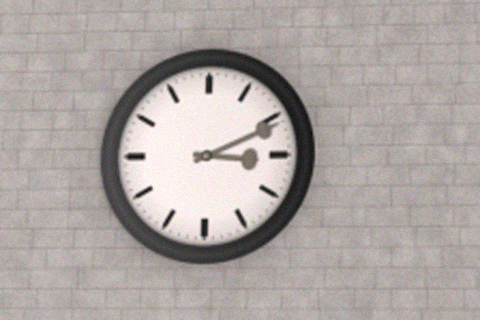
3:11
